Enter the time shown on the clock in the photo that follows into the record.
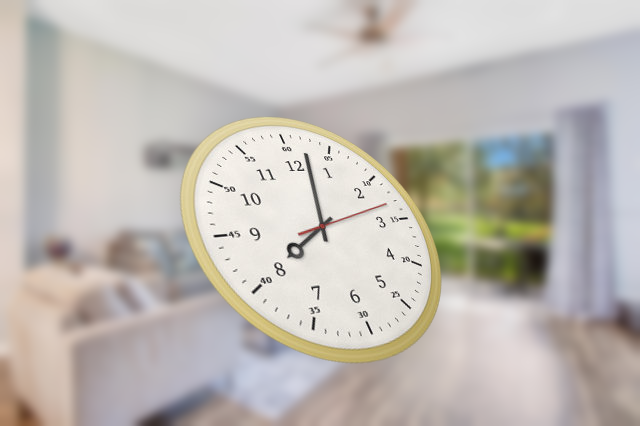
8:02:13
